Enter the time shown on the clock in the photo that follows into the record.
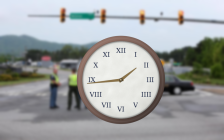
1:44
